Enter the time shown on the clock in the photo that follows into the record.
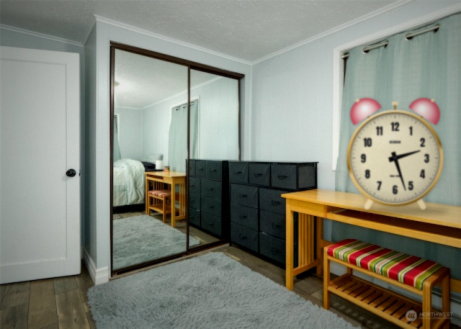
2:27
